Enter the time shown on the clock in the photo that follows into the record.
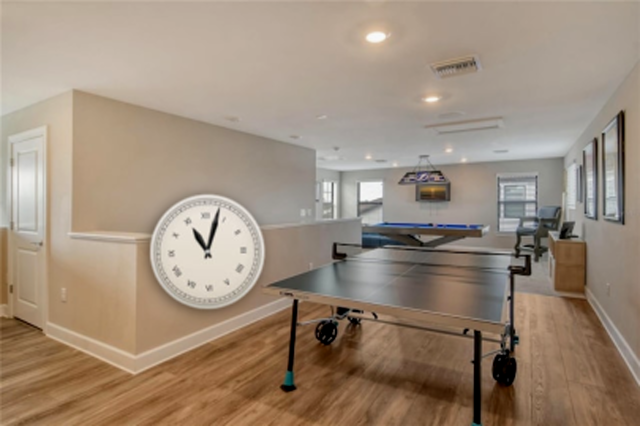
11:03
